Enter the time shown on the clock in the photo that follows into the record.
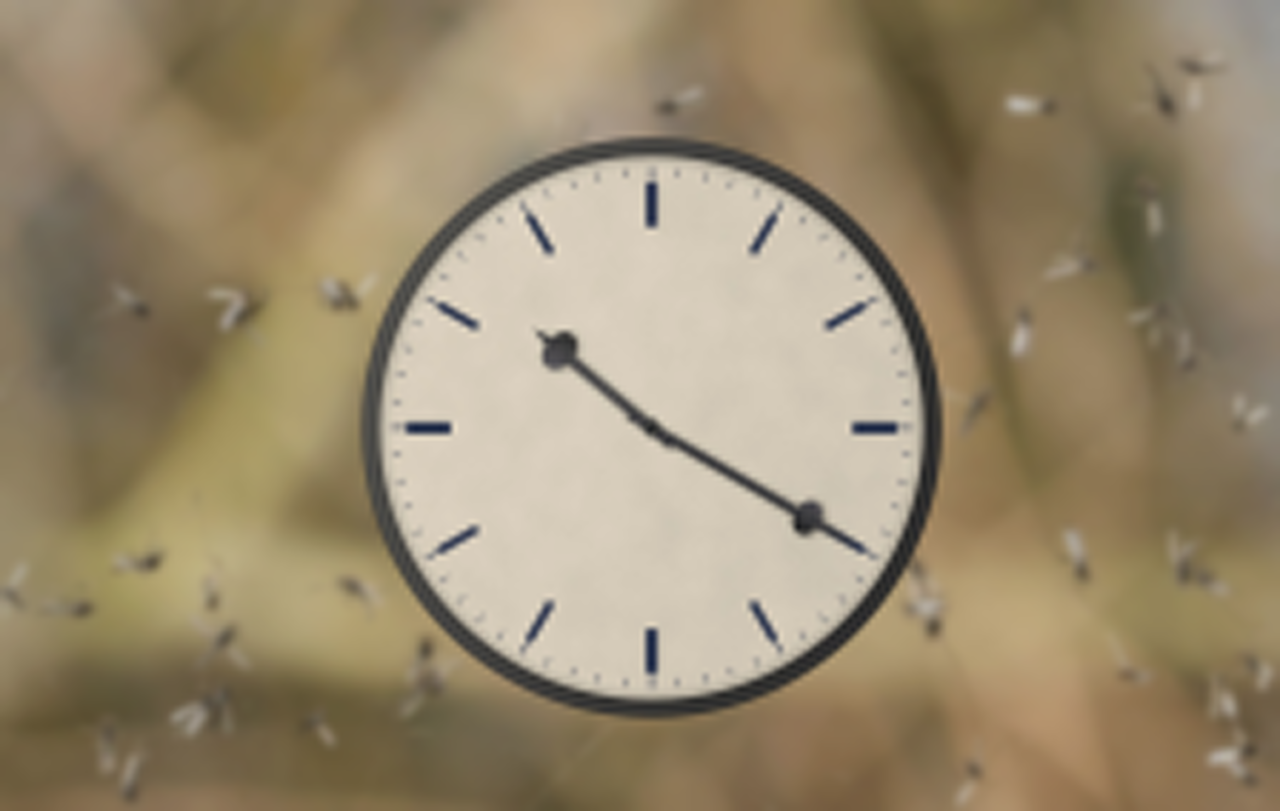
10:20
